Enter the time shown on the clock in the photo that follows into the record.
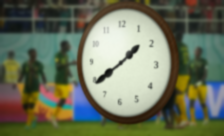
1:39
